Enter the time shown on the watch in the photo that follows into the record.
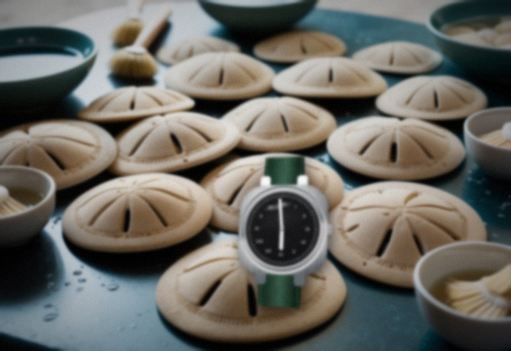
5:59
